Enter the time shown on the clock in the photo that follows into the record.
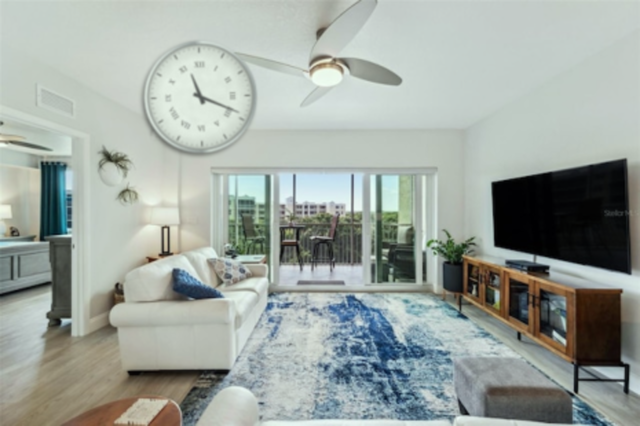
11:19
